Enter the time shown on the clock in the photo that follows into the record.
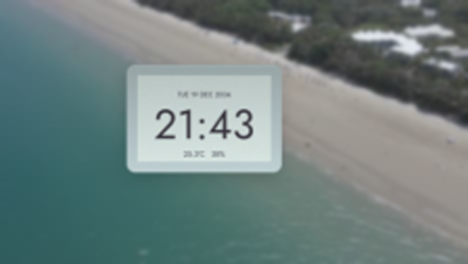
21:43
